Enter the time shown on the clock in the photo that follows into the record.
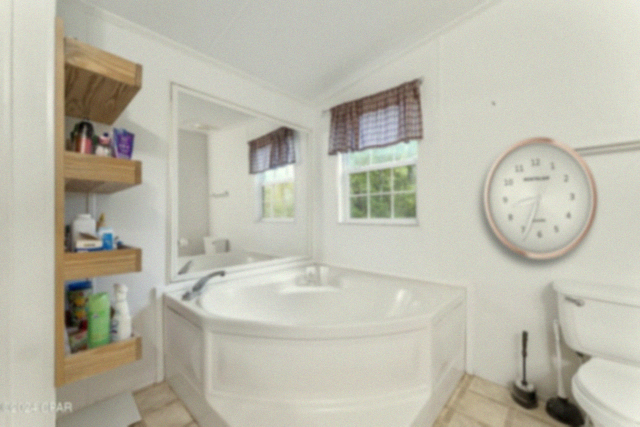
8:34
